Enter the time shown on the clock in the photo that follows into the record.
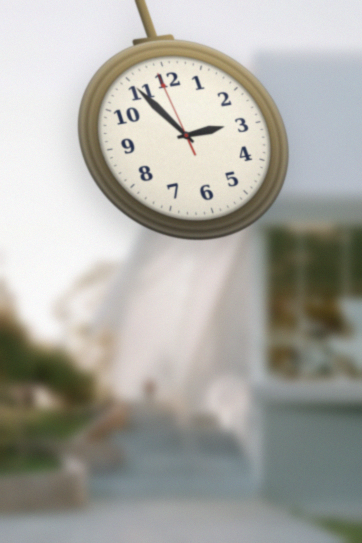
2:54:59
